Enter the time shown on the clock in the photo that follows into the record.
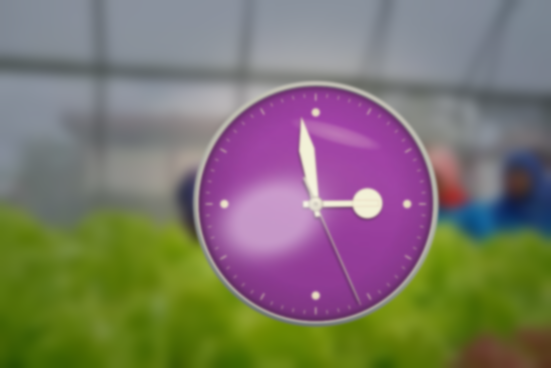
2:58:26
